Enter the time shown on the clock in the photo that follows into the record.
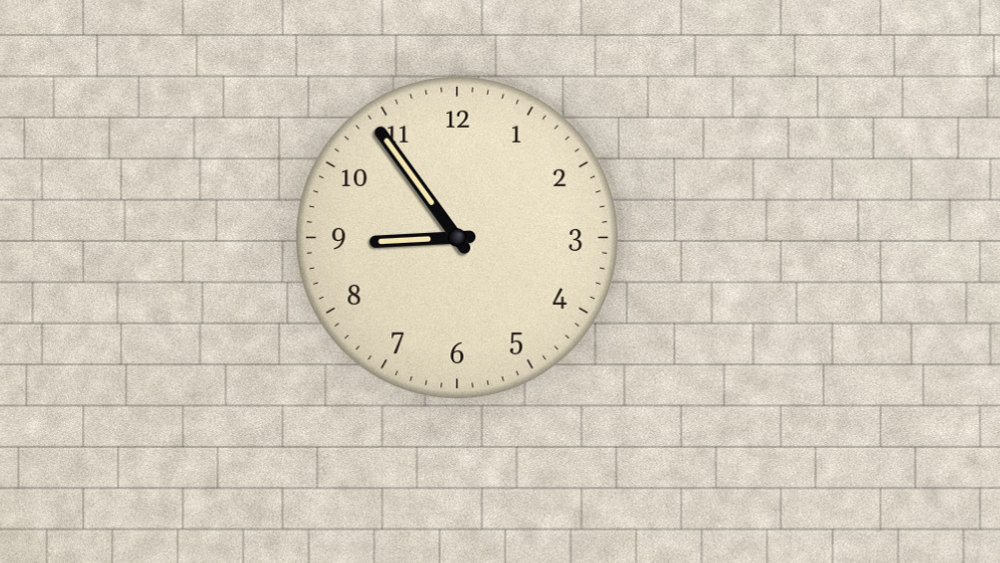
8:54
